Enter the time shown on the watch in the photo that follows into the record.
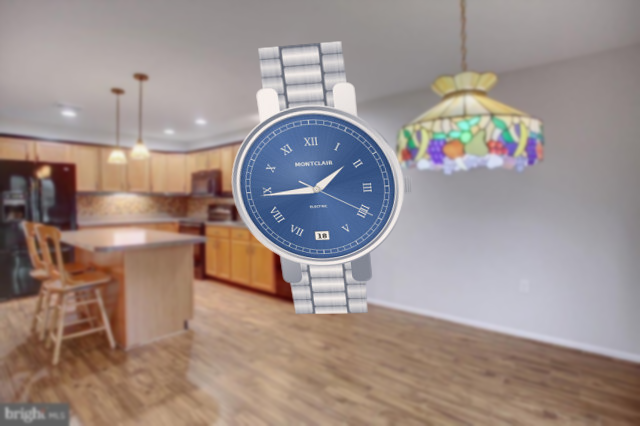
1:44:20
